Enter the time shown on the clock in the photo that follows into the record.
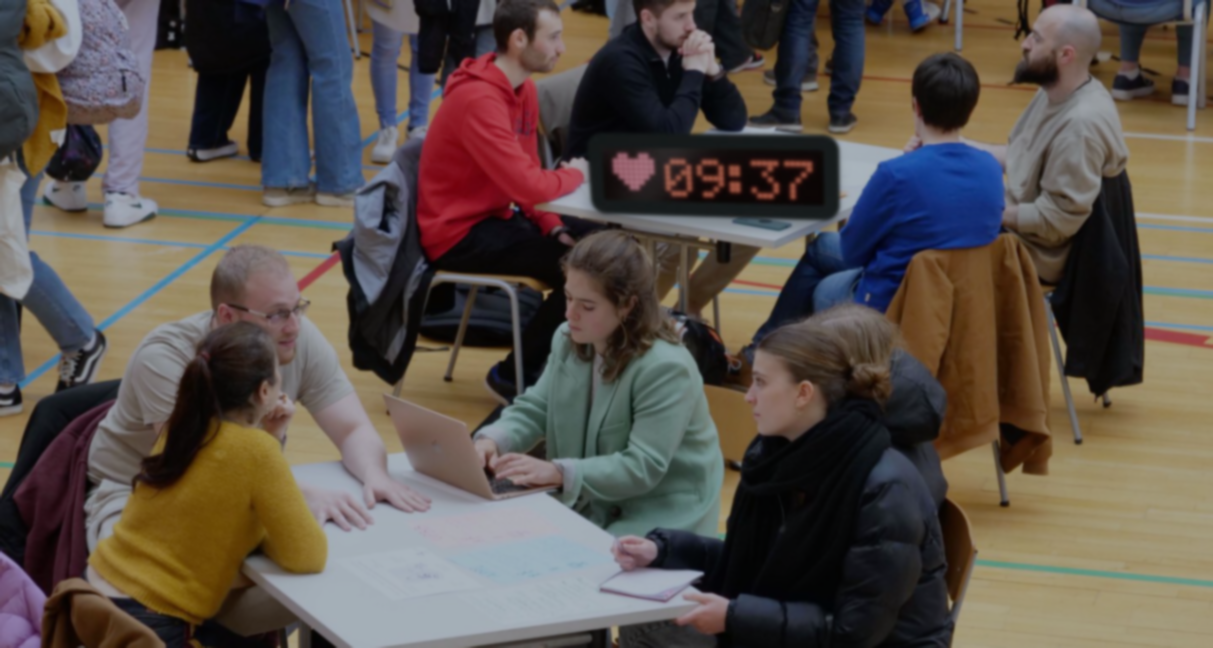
9:37
